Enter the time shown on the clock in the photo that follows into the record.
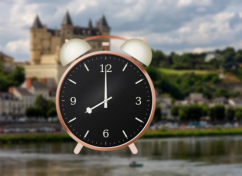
8:00
